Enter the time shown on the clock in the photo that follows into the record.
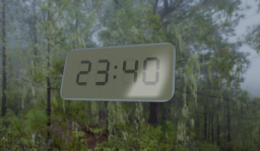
23:40
